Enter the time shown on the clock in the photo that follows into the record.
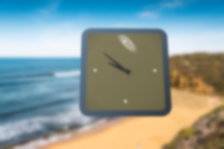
9:52
